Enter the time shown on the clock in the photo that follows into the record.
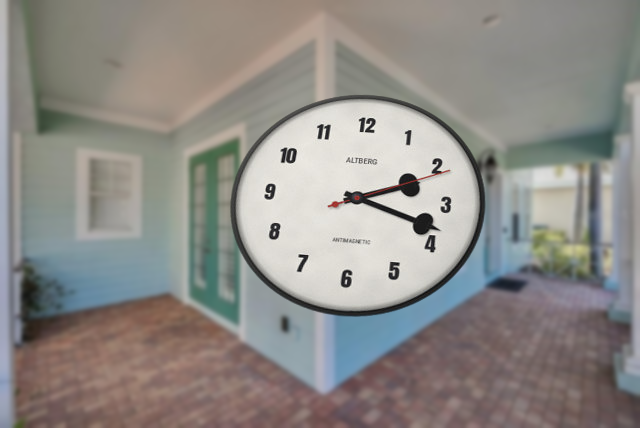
2:18:11
